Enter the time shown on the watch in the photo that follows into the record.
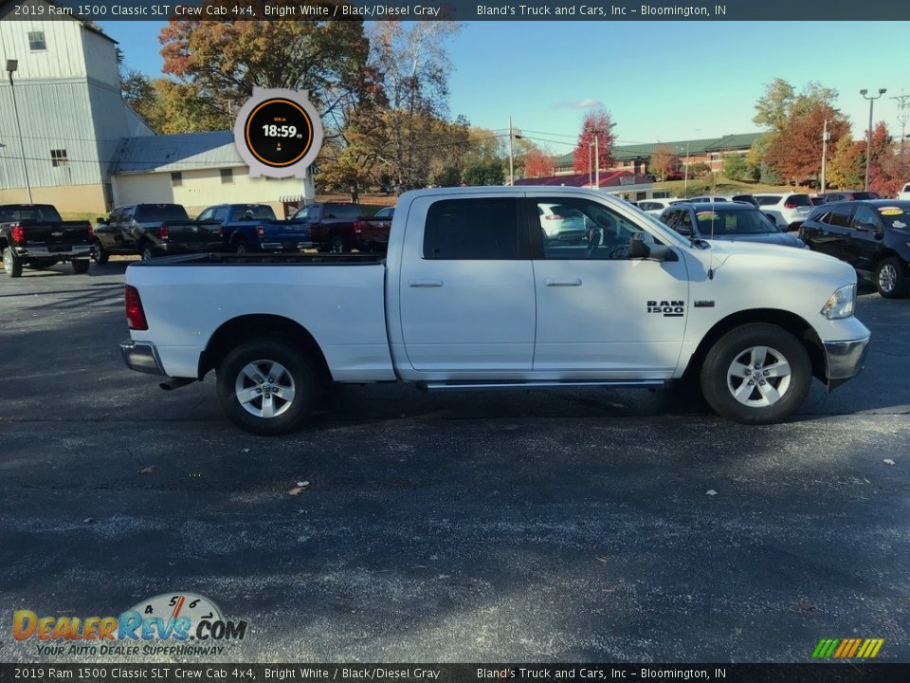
18:59
